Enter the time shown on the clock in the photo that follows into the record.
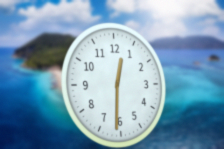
12:31
